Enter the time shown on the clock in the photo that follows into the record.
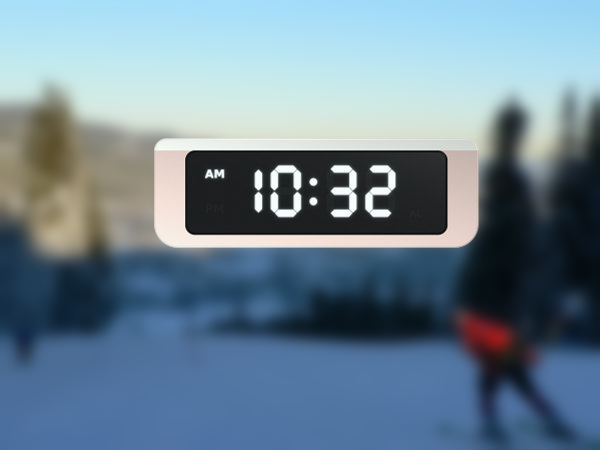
10:32
